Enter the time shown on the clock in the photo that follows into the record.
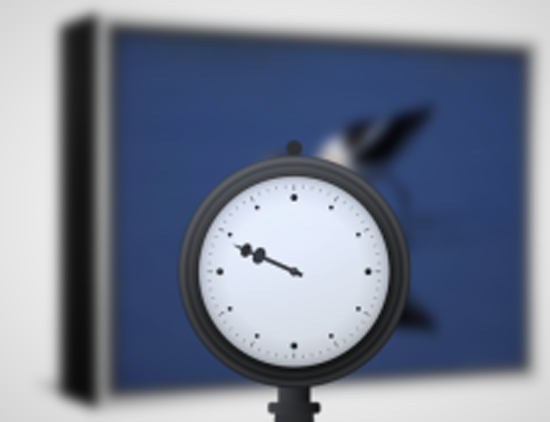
9:49
